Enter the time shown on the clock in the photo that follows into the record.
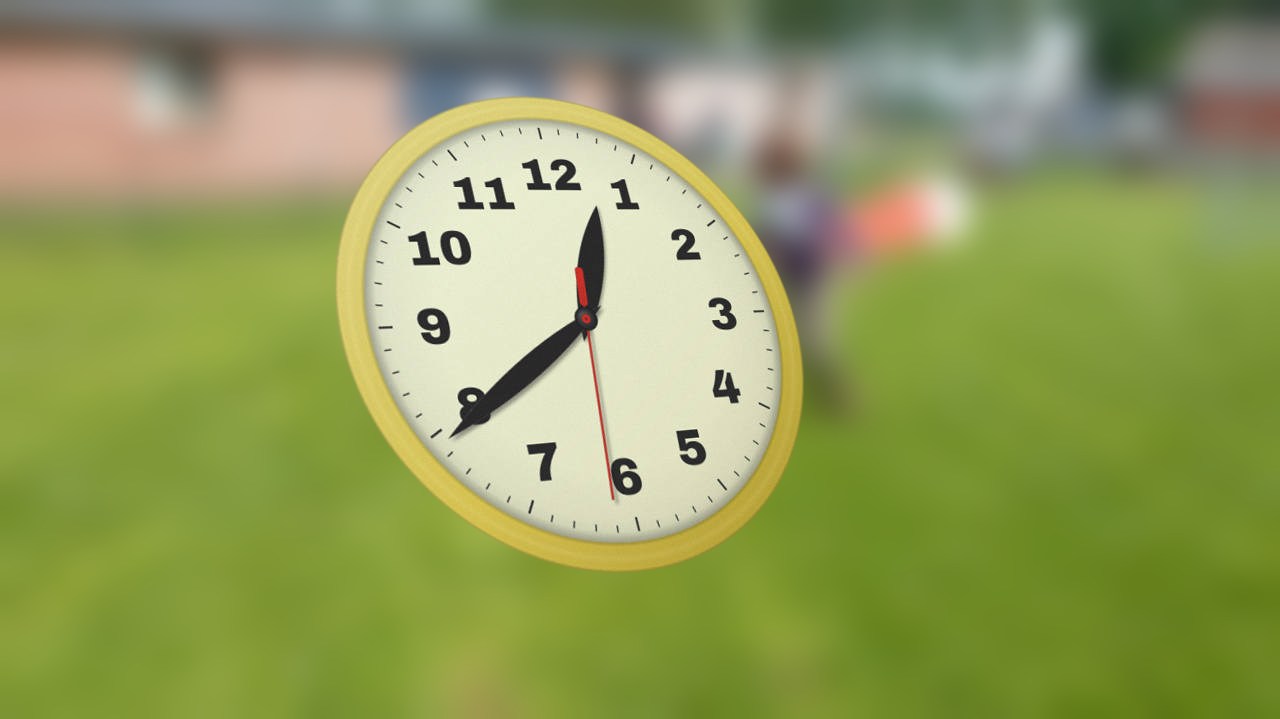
12:39:31
